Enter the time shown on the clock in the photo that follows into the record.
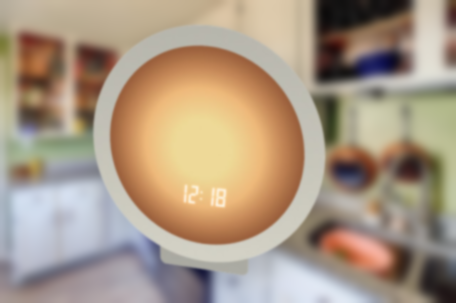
12:18
